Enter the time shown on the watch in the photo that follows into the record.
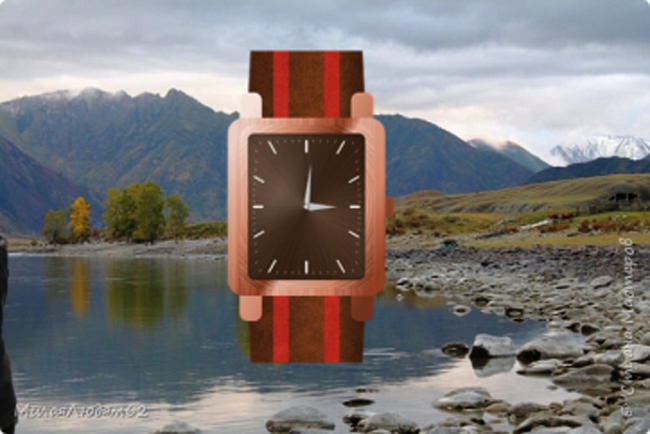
3:01
